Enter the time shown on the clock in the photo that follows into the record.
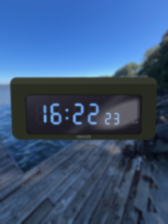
16:22:23
